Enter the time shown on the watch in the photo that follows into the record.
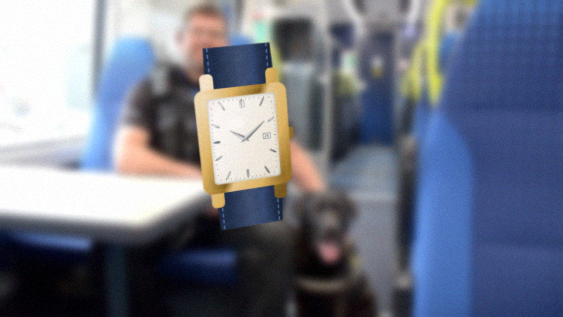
10:09
